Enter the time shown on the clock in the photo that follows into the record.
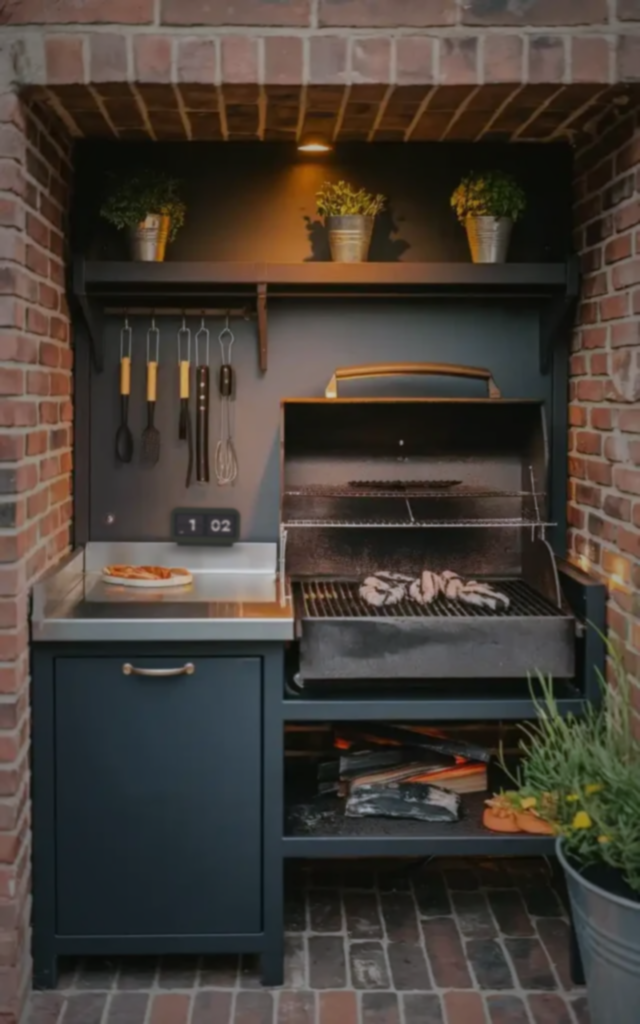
1:02
